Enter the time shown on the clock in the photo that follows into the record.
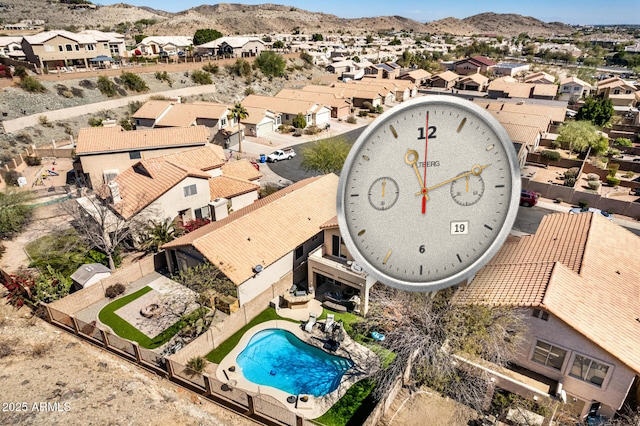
11:12
